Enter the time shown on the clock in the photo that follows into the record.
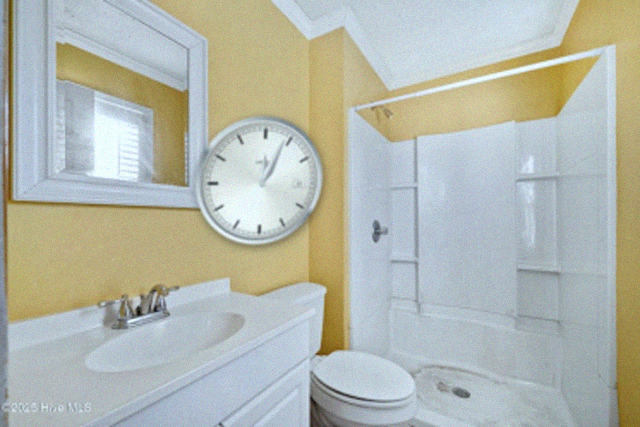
12:04
